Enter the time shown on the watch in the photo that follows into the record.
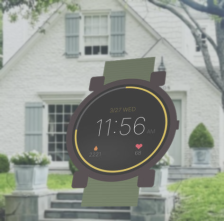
11:56
